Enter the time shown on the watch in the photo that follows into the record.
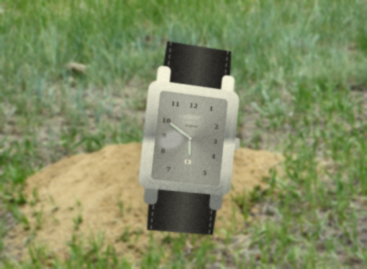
5:50
